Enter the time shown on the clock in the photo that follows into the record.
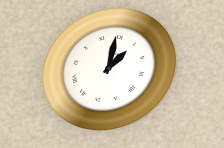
12:59
